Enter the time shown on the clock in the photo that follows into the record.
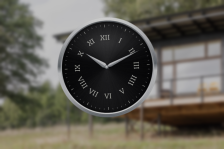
10:11
